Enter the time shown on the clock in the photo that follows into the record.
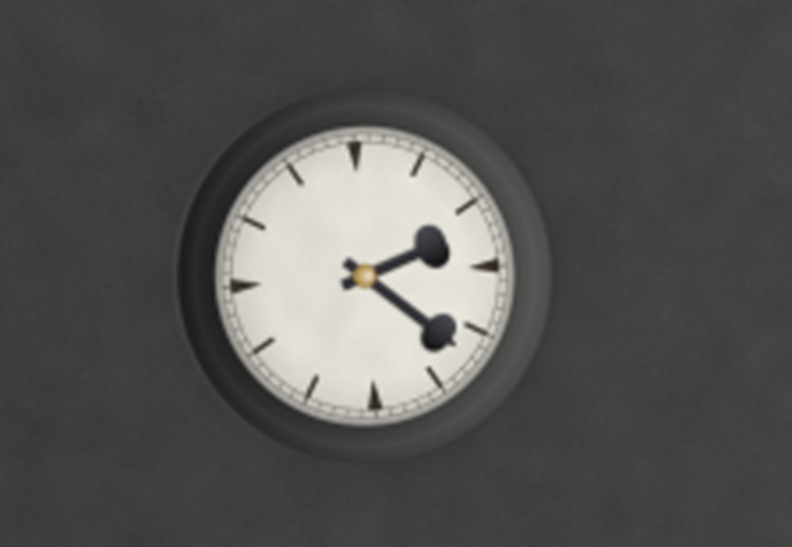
2:22
